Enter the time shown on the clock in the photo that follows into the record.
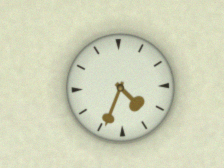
4:34
